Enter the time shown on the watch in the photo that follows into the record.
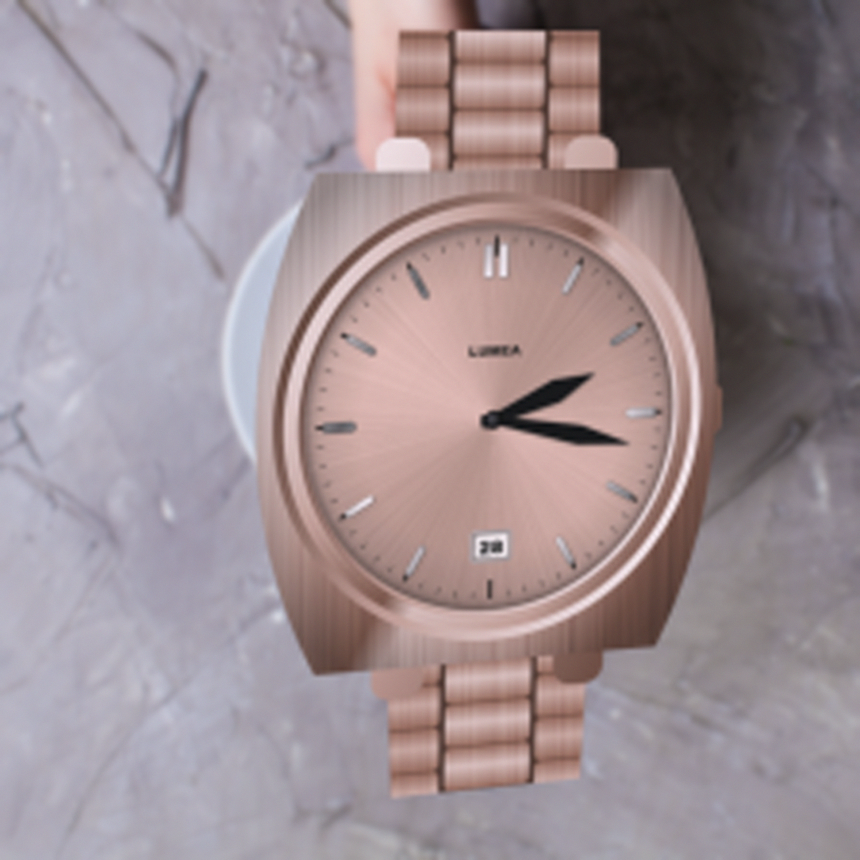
2:17
